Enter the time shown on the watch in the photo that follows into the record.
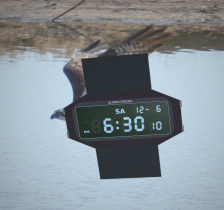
6:30:10
